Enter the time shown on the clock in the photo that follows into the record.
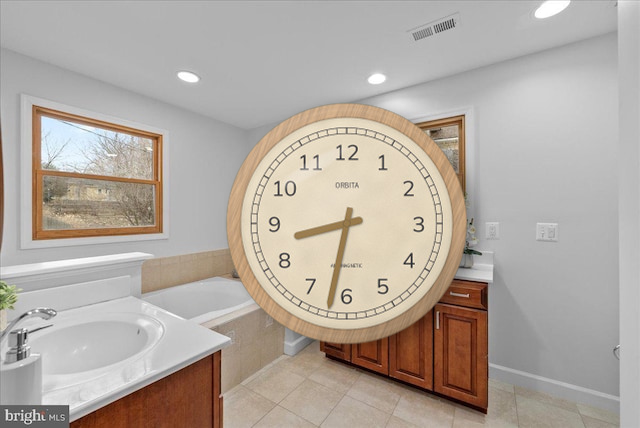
8:32
